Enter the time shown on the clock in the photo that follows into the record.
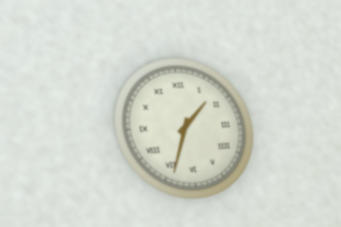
1:34
